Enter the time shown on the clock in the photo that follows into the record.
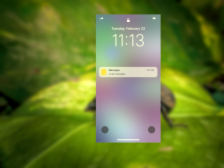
11:13
